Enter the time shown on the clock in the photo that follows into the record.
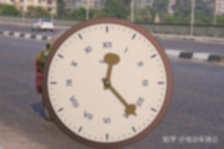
12:23
